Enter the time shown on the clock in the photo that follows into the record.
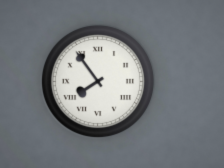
7:54
